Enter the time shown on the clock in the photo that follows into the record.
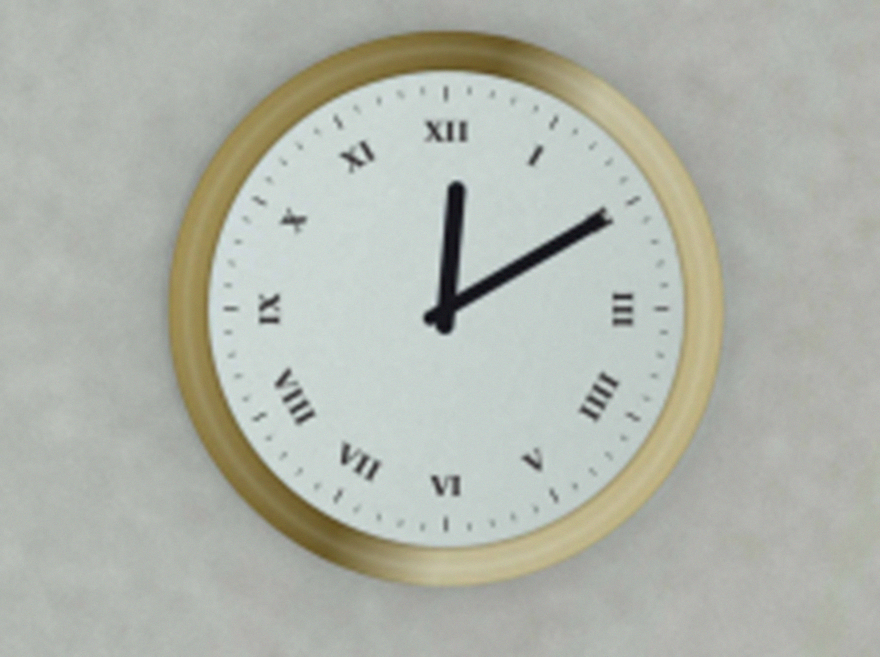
12:10
